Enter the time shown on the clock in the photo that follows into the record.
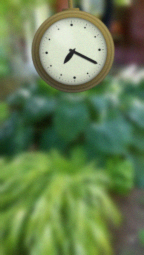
7:20
